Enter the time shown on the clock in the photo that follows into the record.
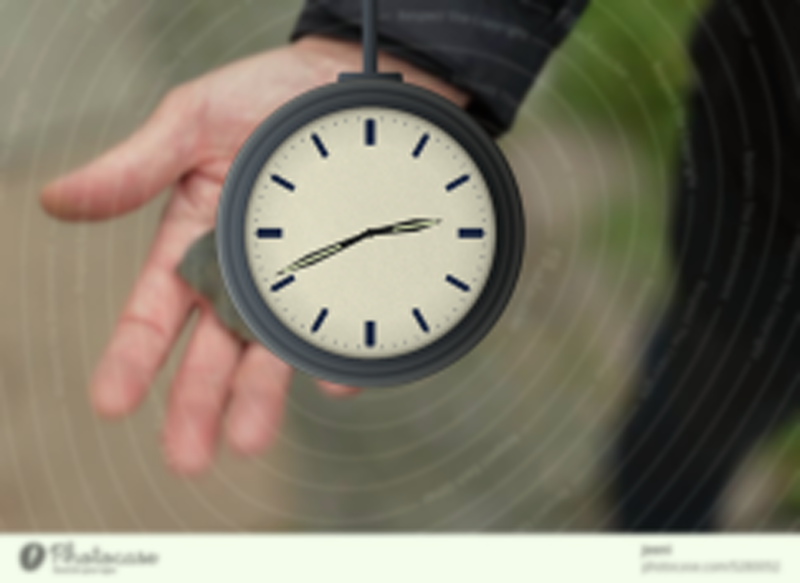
2:41
